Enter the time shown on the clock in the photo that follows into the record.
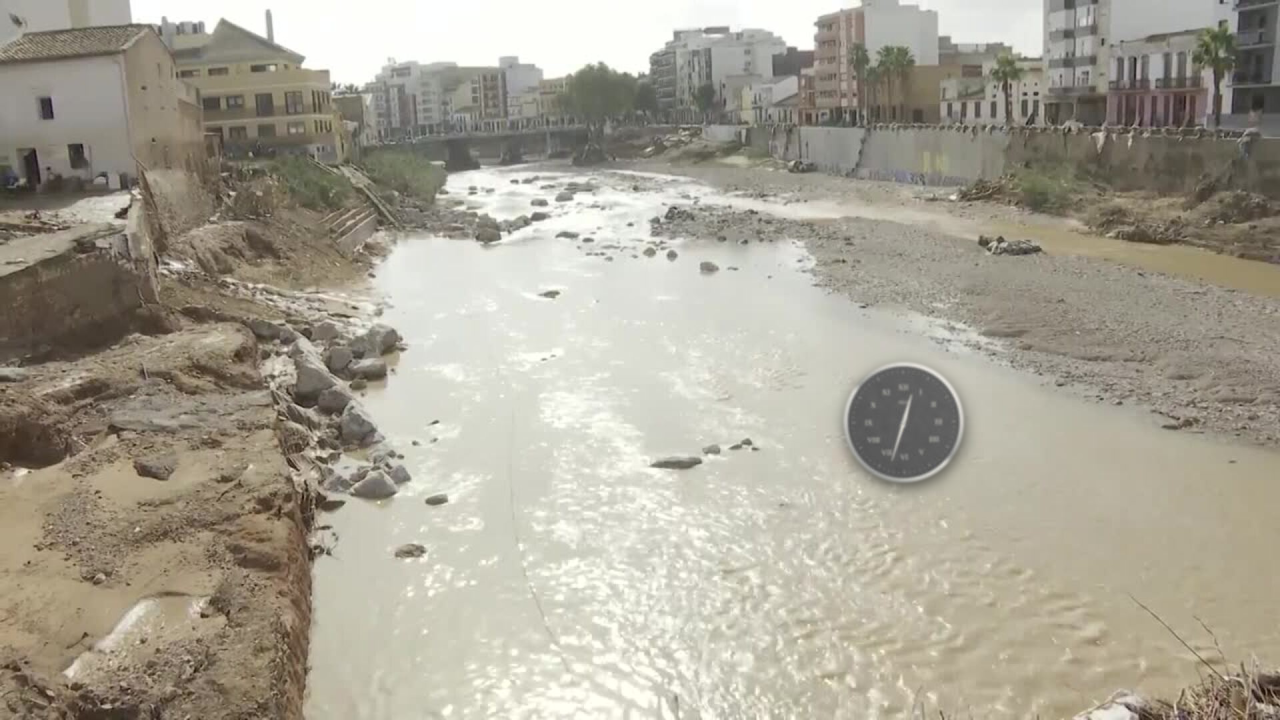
12:33
